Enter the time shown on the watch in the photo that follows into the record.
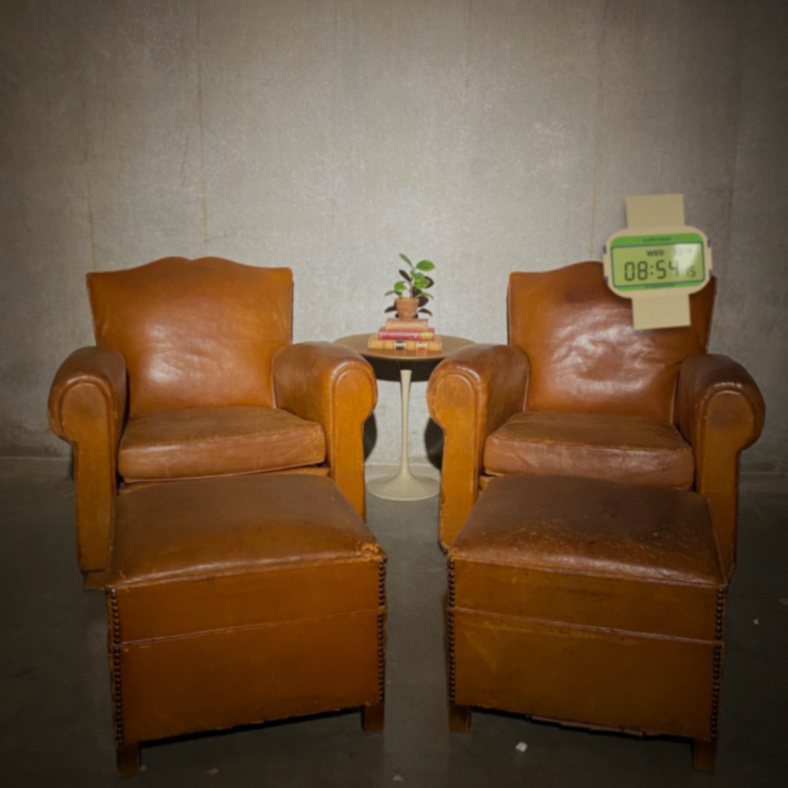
8:54
